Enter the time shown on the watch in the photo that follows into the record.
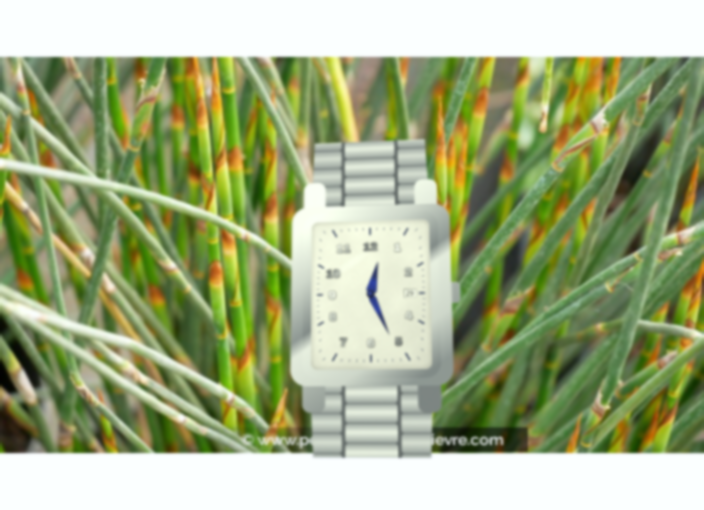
12:26
